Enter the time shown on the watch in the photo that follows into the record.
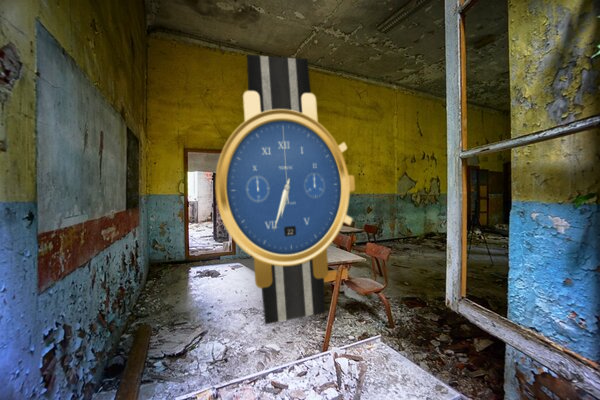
6:34
